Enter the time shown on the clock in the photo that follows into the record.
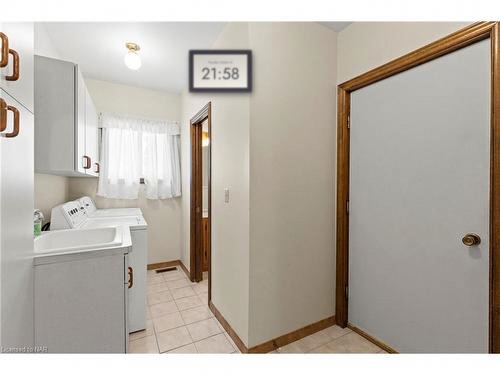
21:58
